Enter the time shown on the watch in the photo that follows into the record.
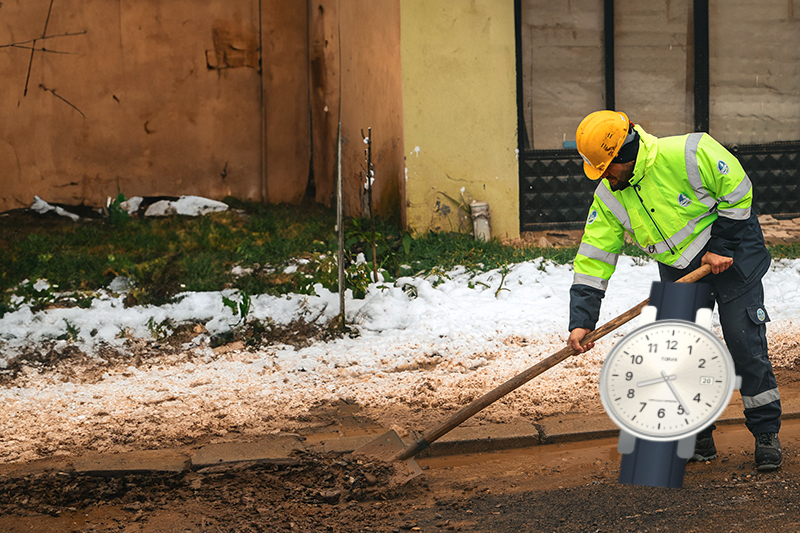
8:24
